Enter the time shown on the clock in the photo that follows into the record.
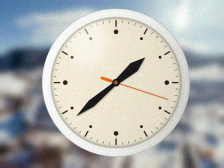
1:38:18
